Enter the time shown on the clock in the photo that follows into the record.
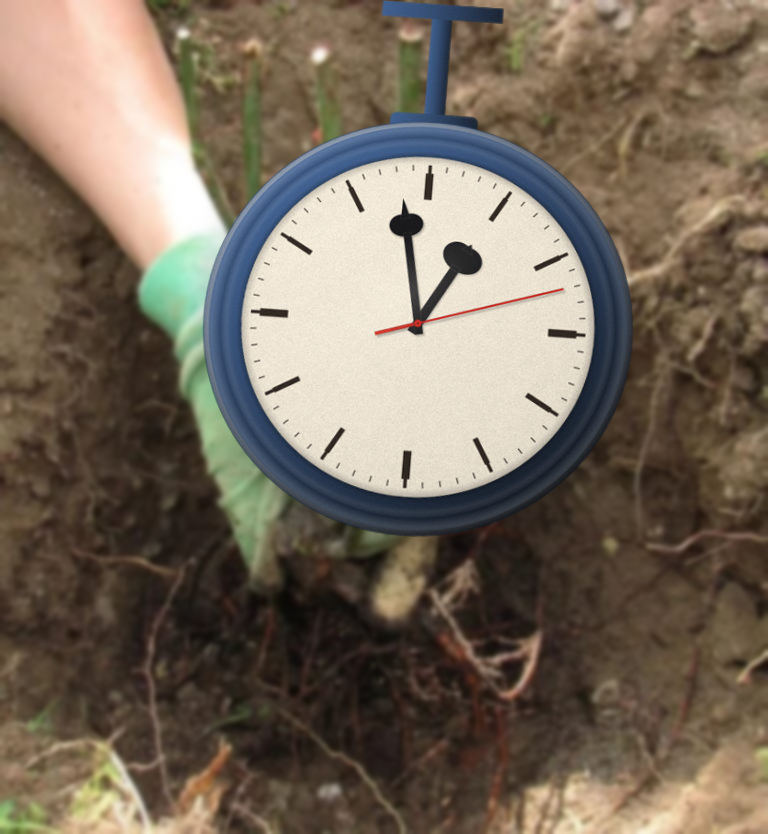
12:58:12
